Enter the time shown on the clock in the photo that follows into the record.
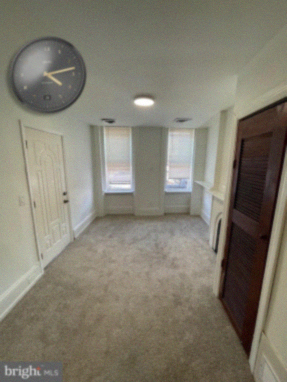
4:13
